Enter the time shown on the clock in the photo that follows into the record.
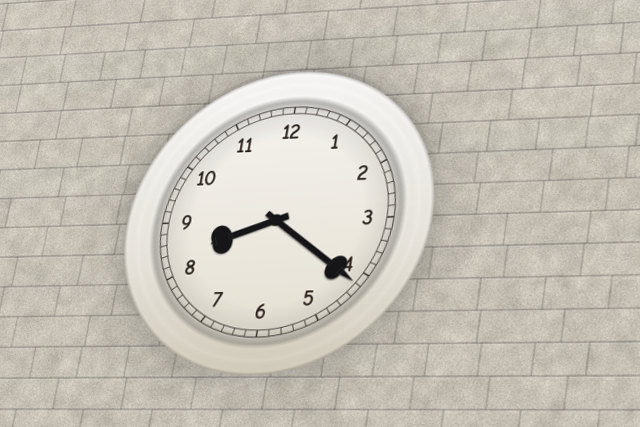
8:21
